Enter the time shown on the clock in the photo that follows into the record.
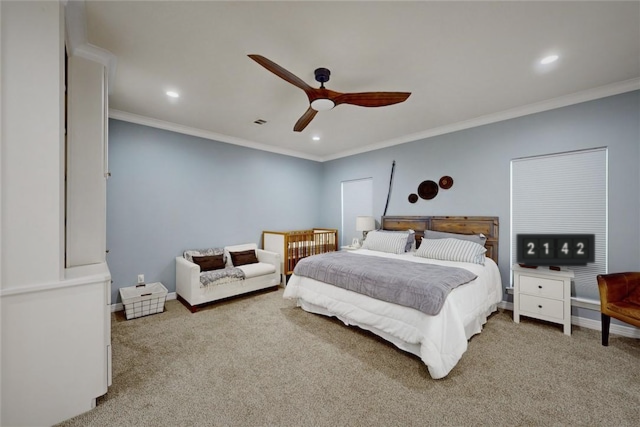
21:42
